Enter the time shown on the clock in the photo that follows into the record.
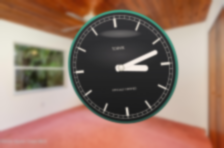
3:12
